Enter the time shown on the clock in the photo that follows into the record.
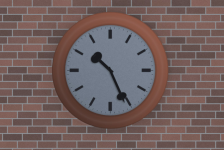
10:26
